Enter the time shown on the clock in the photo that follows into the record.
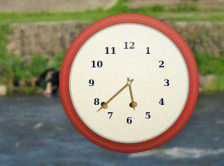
5:38
